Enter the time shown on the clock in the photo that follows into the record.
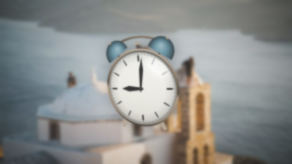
9:01
